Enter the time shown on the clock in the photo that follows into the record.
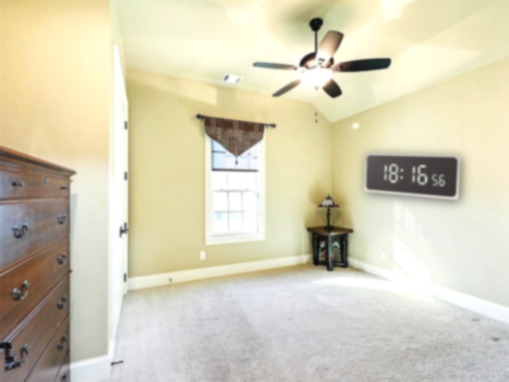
18:16
